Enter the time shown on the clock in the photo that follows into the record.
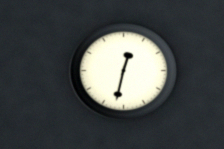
12:32
